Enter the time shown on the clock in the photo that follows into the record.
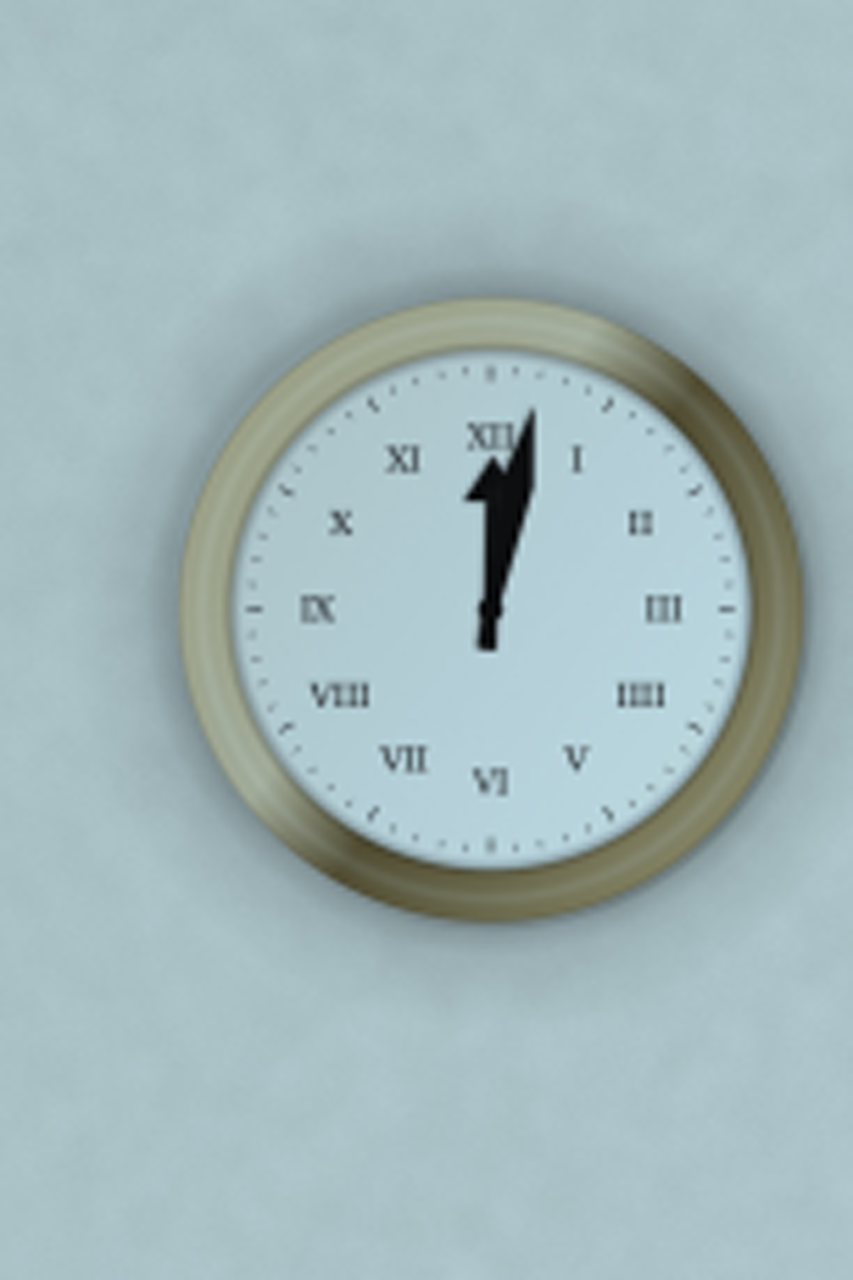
12:02
